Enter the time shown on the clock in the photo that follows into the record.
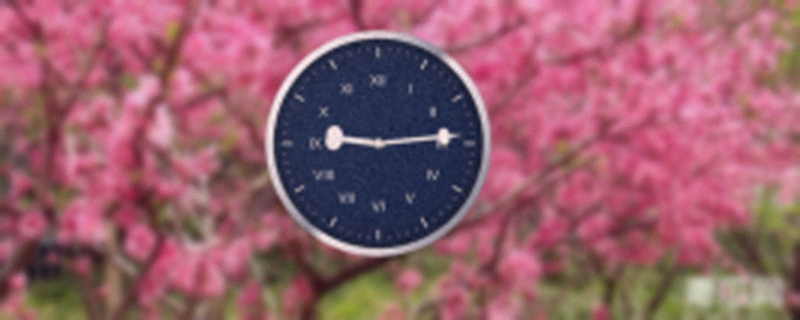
9:14
